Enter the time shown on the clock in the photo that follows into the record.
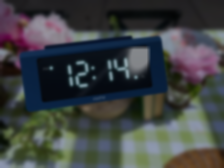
12:14
